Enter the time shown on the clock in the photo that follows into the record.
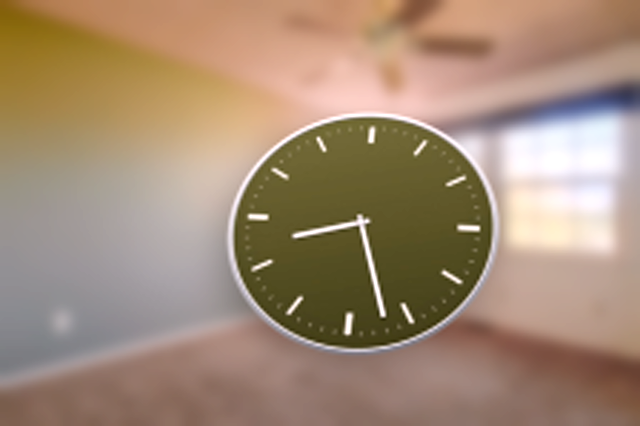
8:27
